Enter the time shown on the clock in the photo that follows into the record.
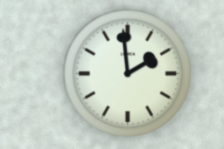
1:59
